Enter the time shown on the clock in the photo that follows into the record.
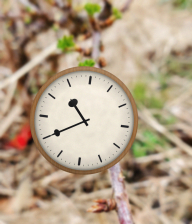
10:40
